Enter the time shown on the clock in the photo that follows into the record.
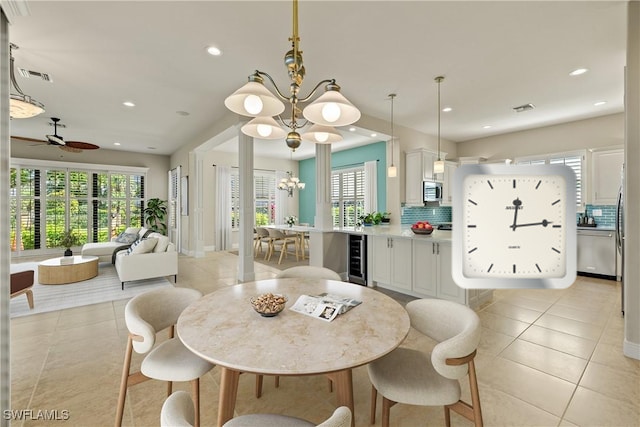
12:14
